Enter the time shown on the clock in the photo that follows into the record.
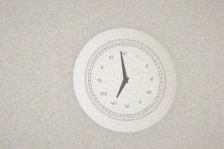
6:59
